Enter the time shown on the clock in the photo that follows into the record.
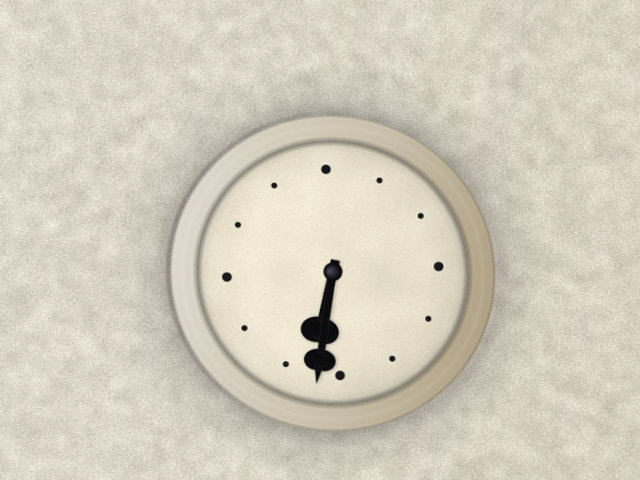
6:32
